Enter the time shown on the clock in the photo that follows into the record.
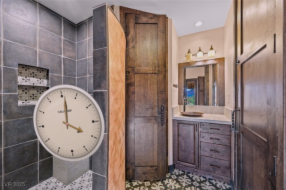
4:01
